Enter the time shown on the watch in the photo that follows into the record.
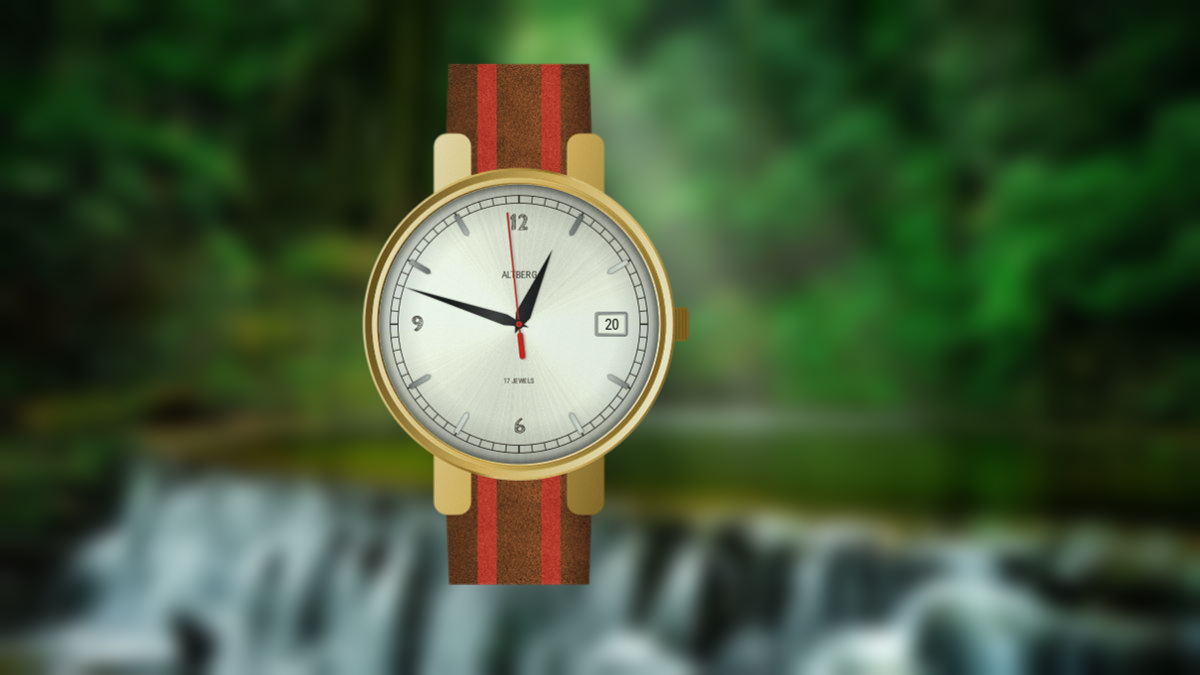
12:47:59
